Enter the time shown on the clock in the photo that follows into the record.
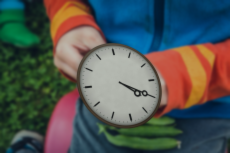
4:20
